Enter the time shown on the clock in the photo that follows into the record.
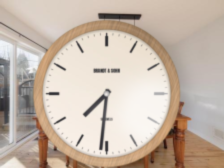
7:31
